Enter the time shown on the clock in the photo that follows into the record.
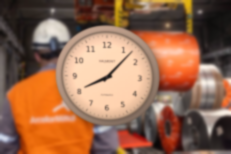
8:07
